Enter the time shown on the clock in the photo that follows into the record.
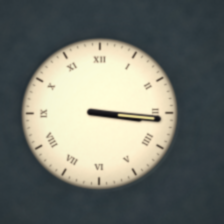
3:16
